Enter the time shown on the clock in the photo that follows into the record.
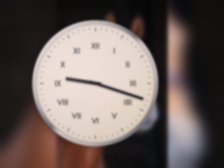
9:18
